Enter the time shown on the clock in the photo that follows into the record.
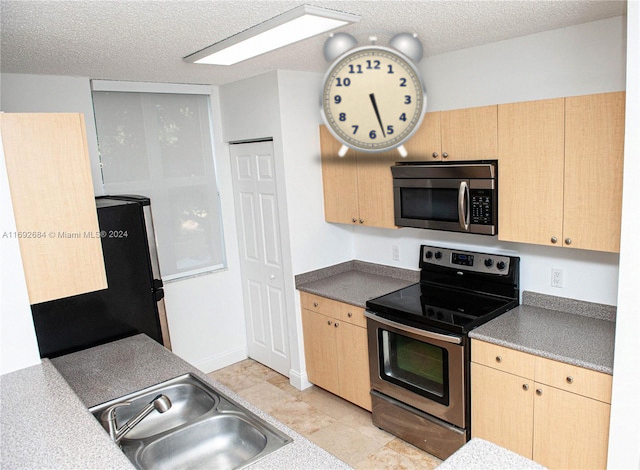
5:27
